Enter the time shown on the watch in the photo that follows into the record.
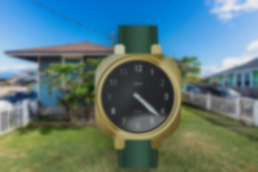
4:22
